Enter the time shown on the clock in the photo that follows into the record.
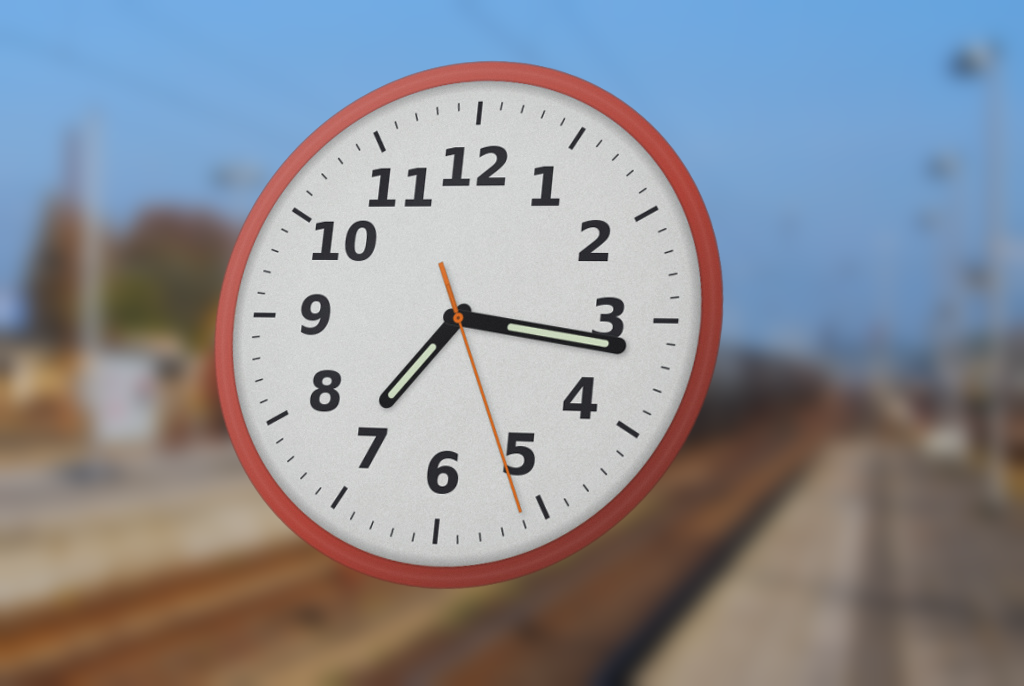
7:16:26
